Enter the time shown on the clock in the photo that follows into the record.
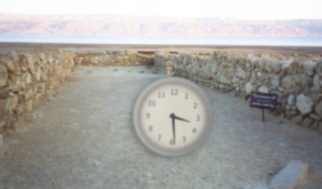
3:29
